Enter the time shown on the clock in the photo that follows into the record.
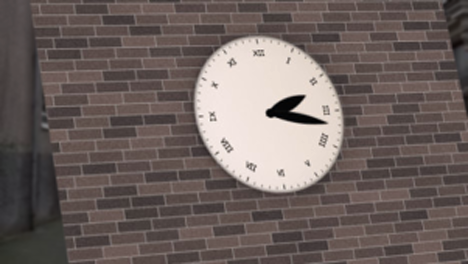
2:17
